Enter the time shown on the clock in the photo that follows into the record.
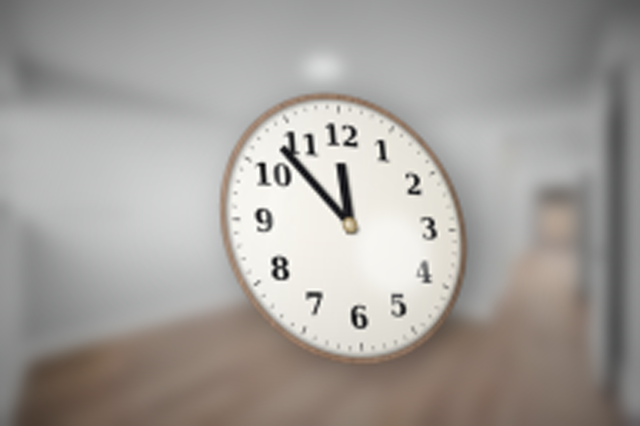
11:53
